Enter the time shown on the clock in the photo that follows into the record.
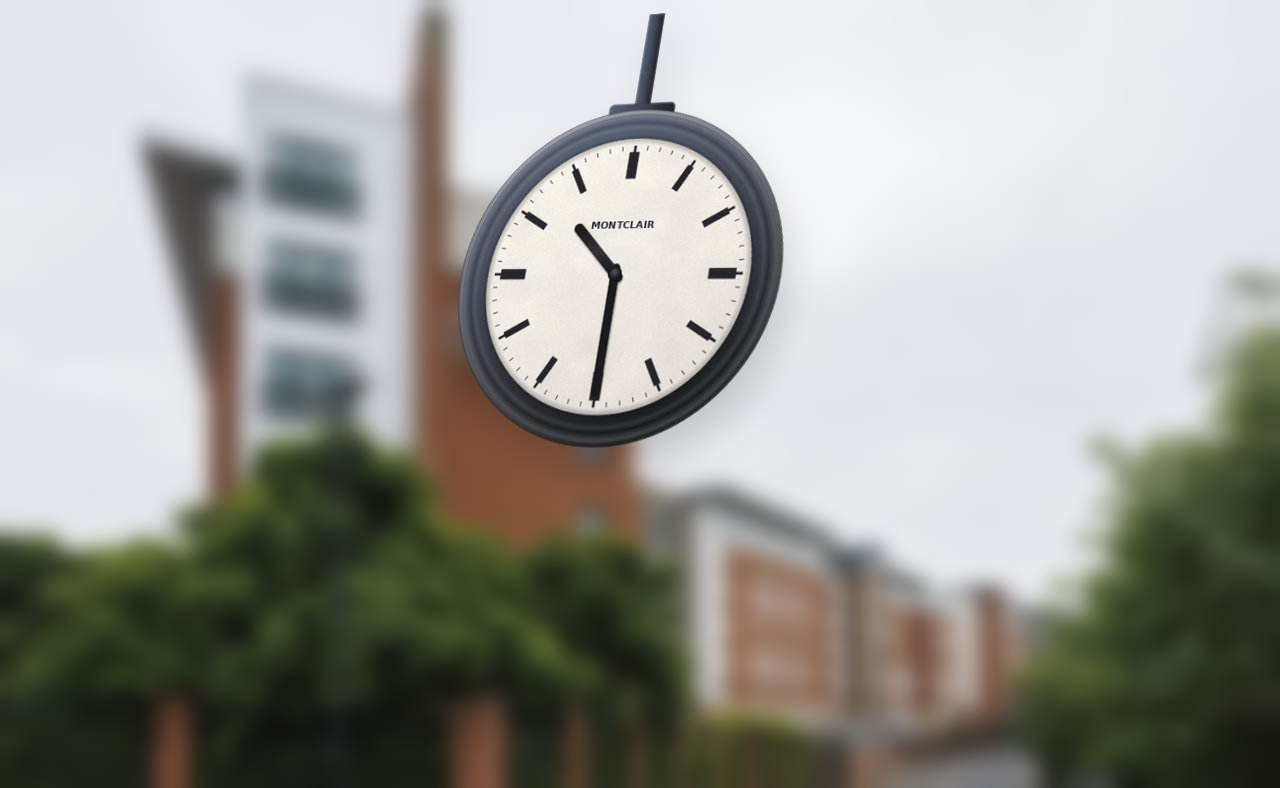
10:30
